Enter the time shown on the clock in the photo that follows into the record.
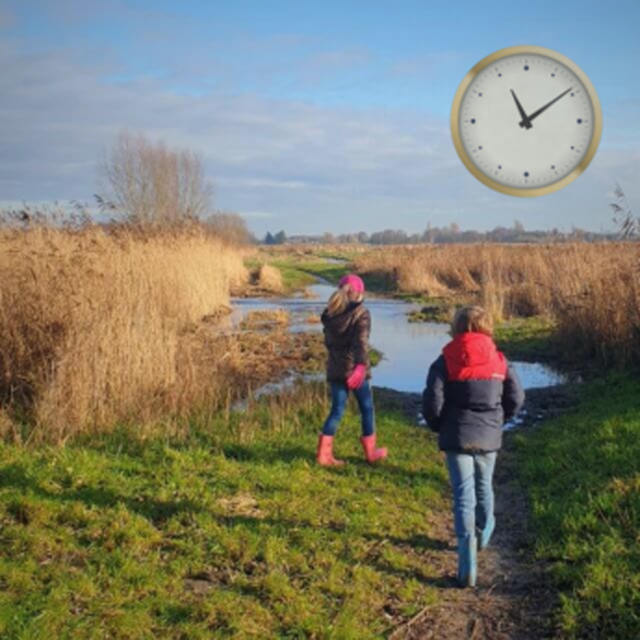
11:09
